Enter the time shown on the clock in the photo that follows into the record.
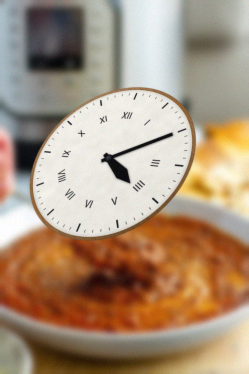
4:10
